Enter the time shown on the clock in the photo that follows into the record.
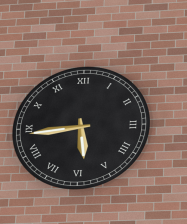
5:44
